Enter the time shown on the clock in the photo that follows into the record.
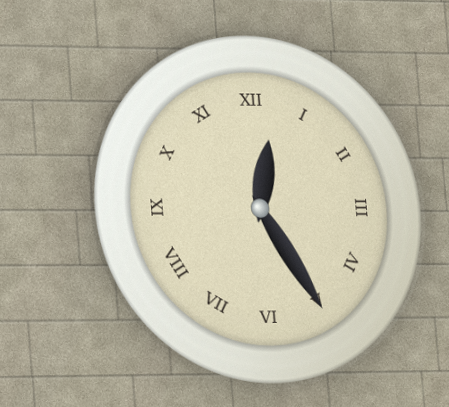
12:25
